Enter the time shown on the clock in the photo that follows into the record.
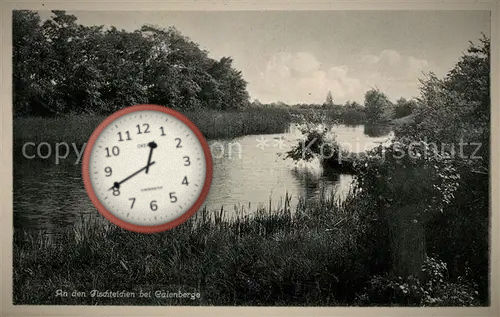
12:41
